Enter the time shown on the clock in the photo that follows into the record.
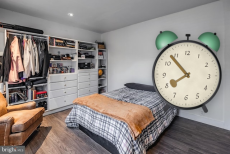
7:53
